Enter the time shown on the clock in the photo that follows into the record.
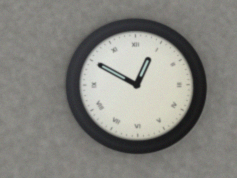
12:50
